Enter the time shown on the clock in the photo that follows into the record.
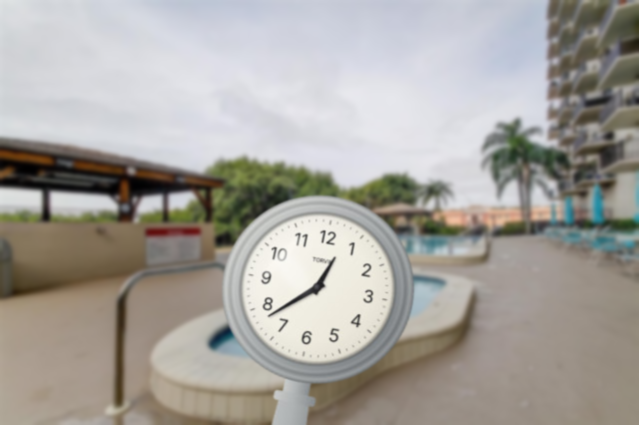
12:38
